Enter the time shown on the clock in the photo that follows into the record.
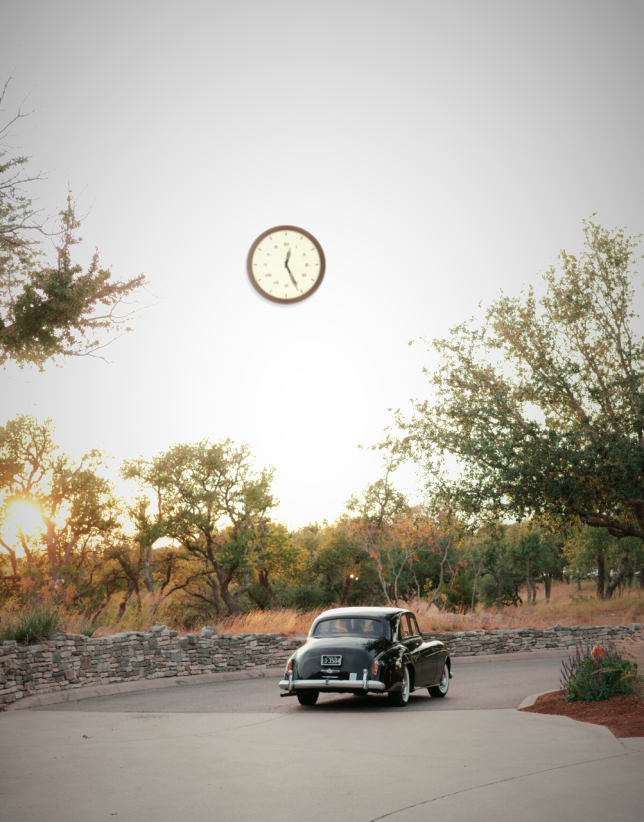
12:26
